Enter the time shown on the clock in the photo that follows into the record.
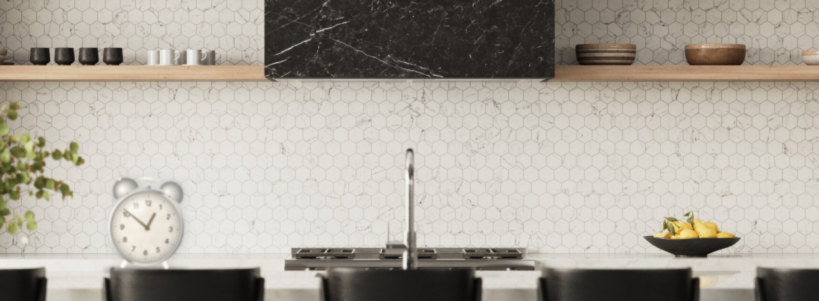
12:51
